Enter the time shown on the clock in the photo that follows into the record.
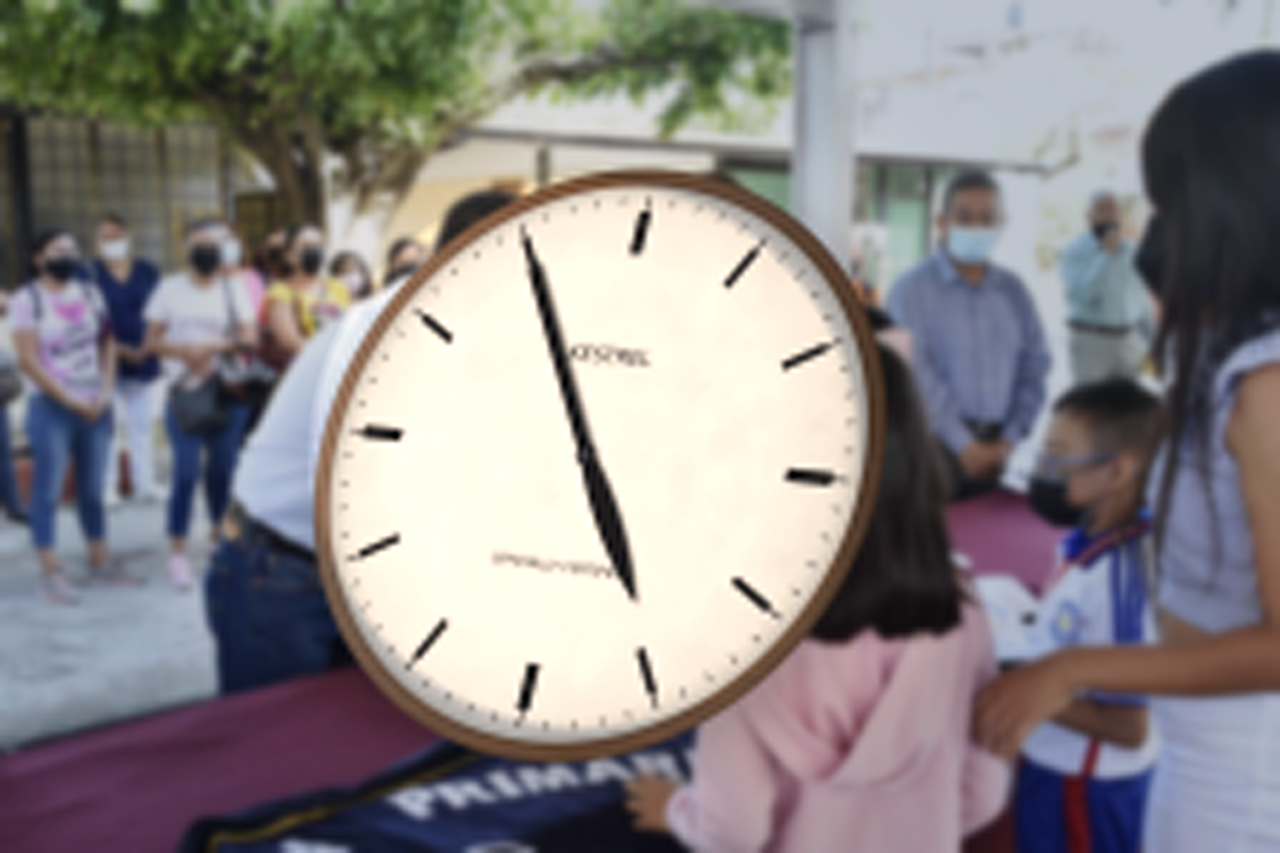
4:55
